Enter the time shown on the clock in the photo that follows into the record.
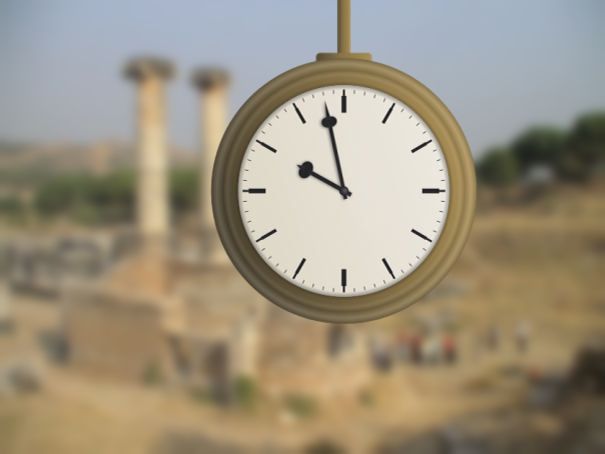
9:58
